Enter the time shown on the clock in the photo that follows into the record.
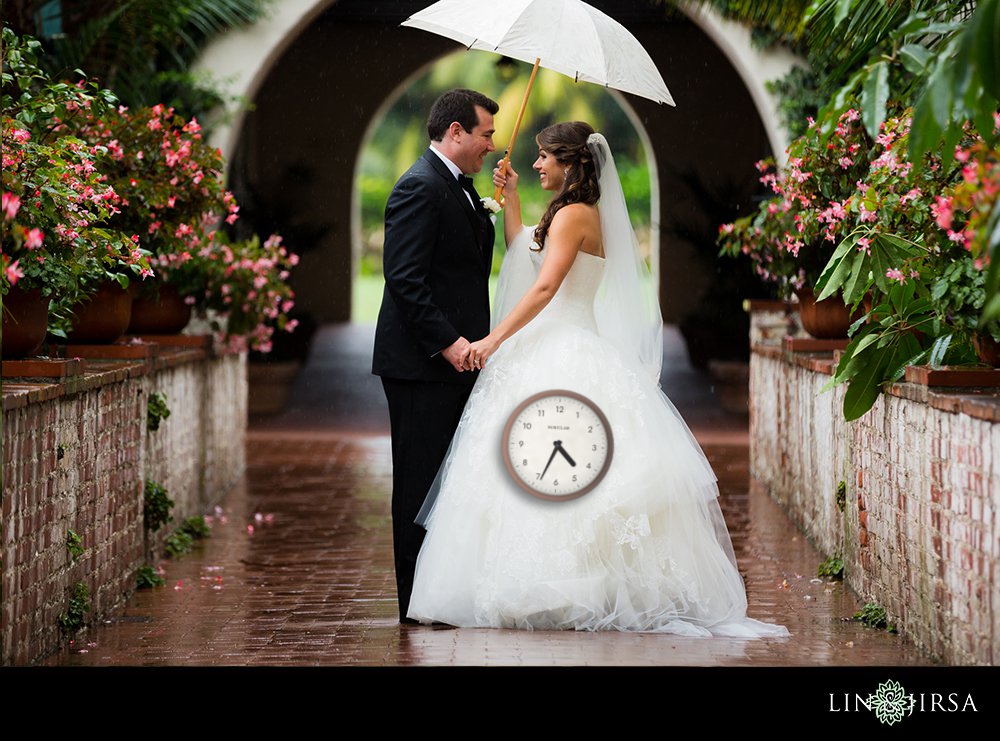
4:34
